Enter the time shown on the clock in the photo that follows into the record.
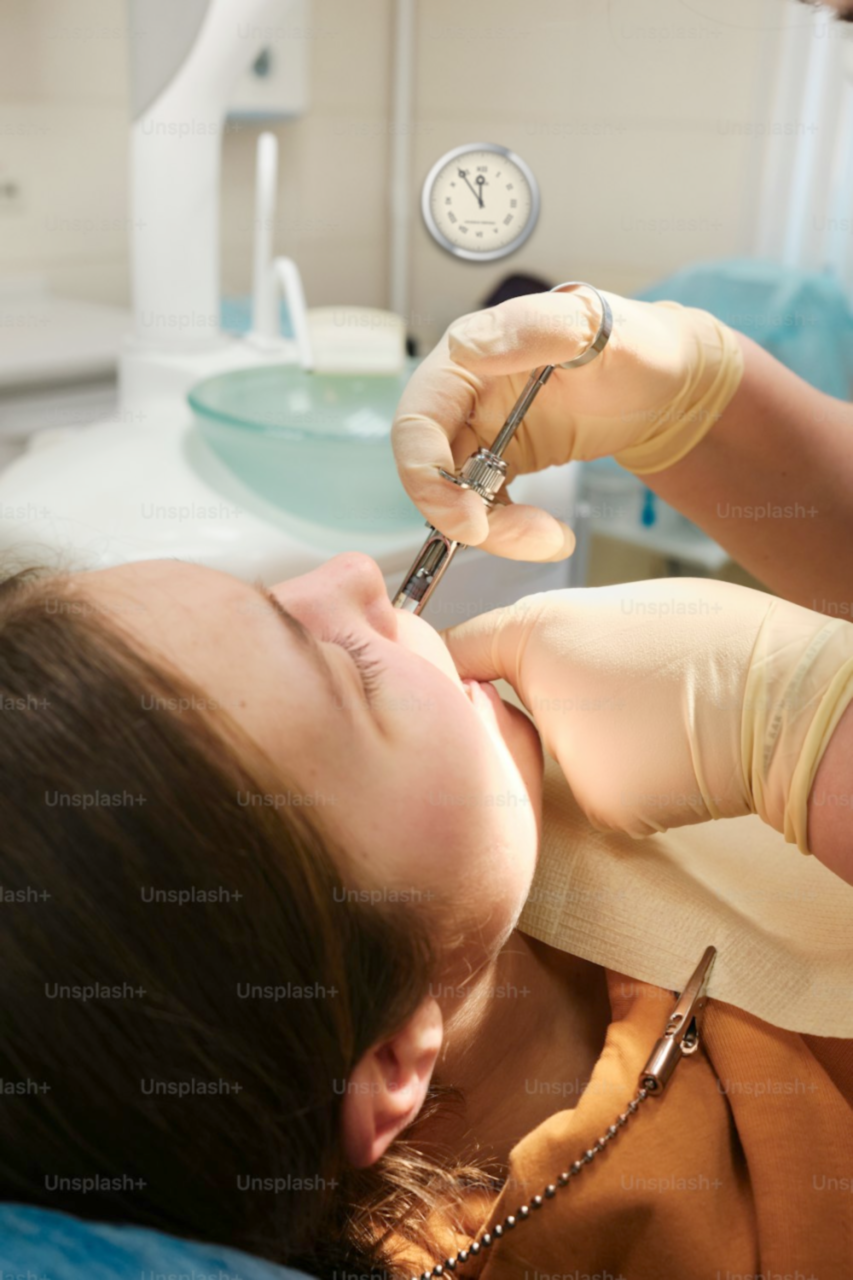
11:54
